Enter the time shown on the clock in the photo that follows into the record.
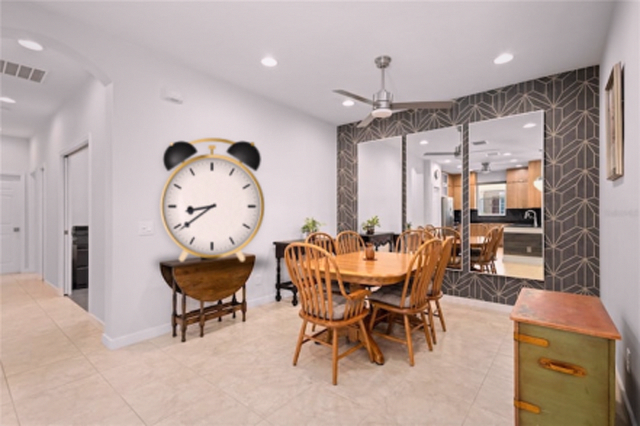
8:39
